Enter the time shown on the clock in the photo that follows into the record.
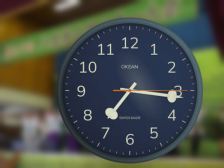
7:16:15
